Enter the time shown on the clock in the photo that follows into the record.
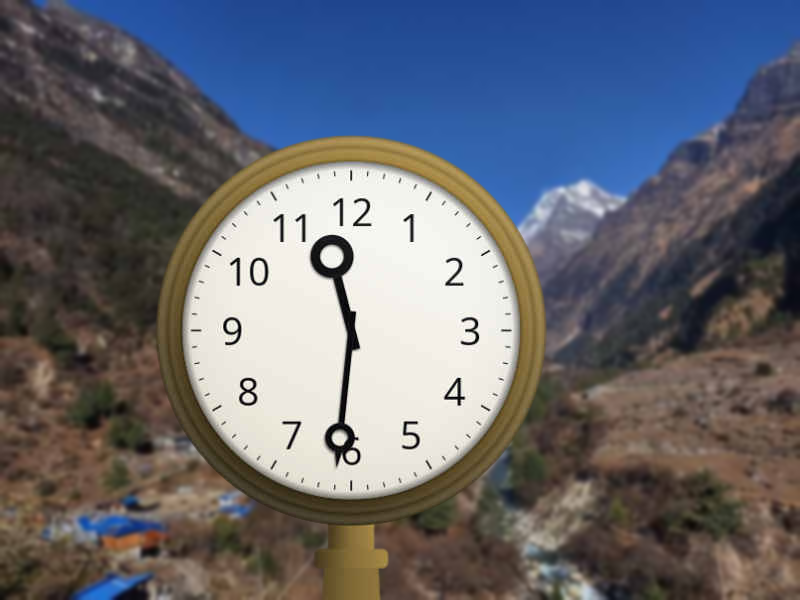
11:31
